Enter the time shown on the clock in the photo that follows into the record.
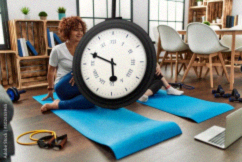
5:49
